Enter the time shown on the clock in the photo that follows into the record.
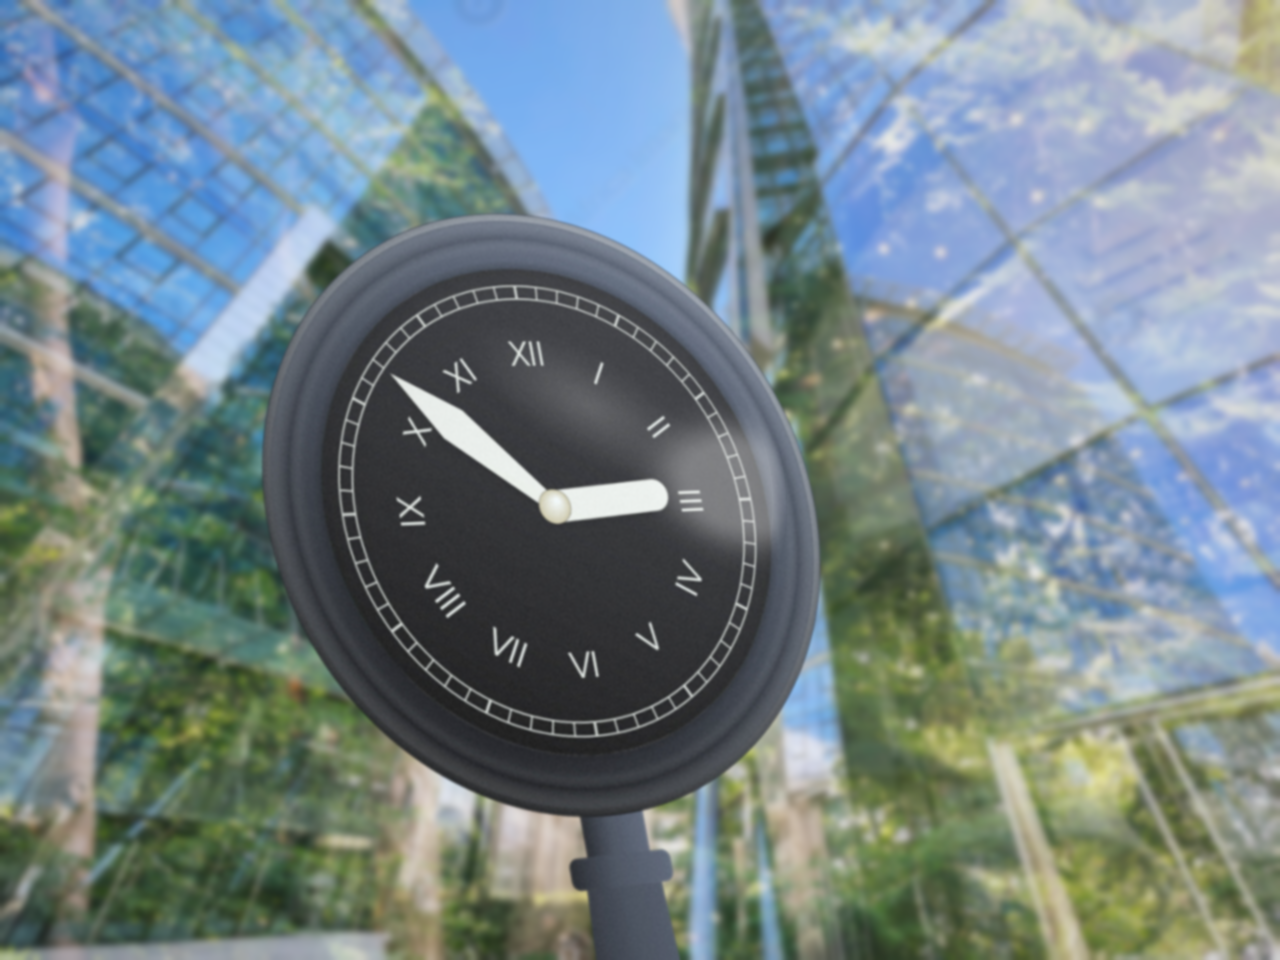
2:52
